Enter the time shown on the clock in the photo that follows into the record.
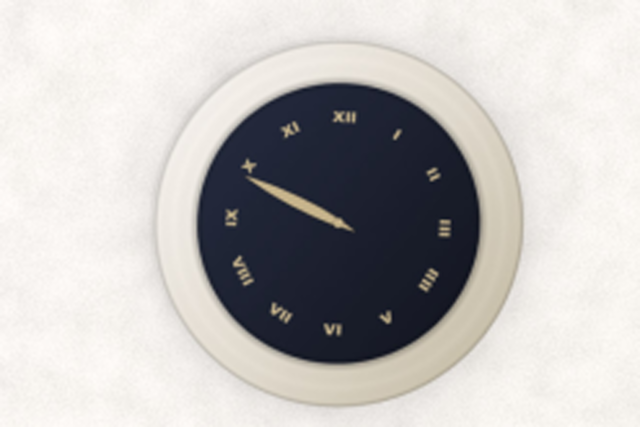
9:49
